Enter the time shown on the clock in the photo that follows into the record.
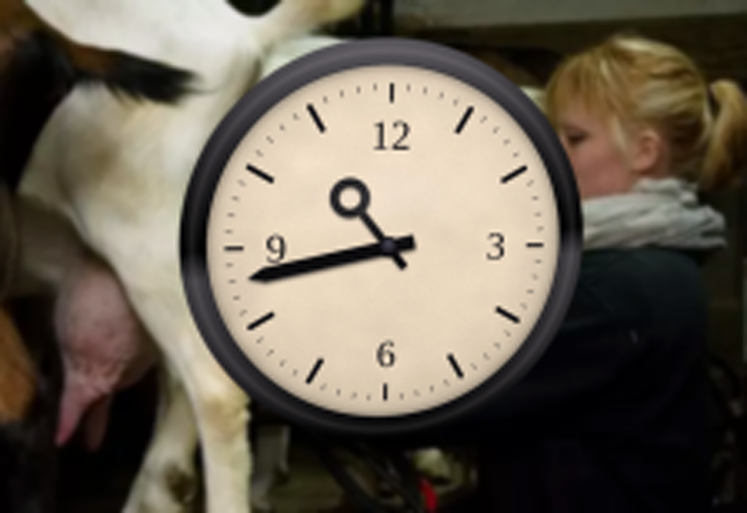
10:43
